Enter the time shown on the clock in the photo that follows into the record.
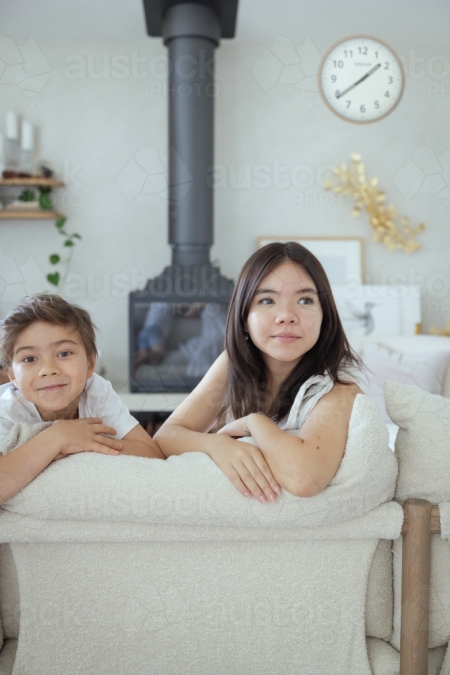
1:39
